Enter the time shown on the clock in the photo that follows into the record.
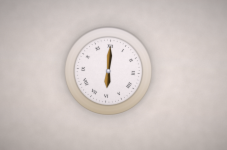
6:00
